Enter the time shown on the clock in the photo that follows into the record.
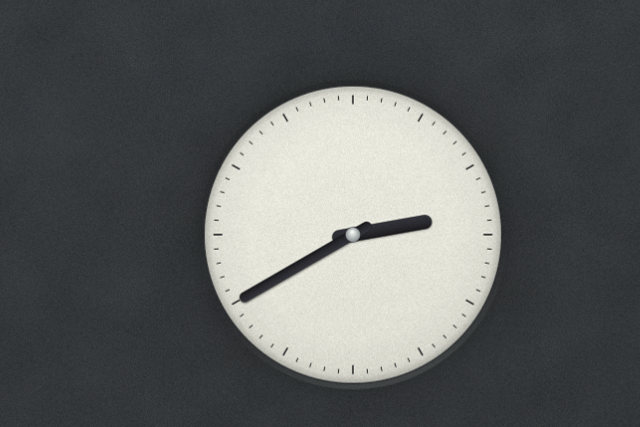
2:40
